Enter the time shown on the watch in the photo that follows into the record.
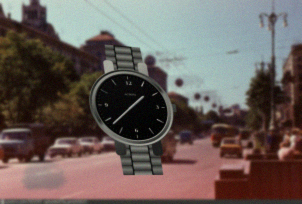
1:38
